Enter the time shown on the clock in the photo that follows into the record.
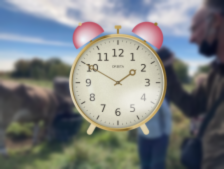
1:50
